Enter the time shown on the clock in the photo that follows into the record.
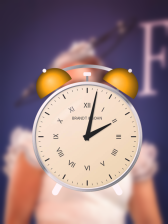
2:02
